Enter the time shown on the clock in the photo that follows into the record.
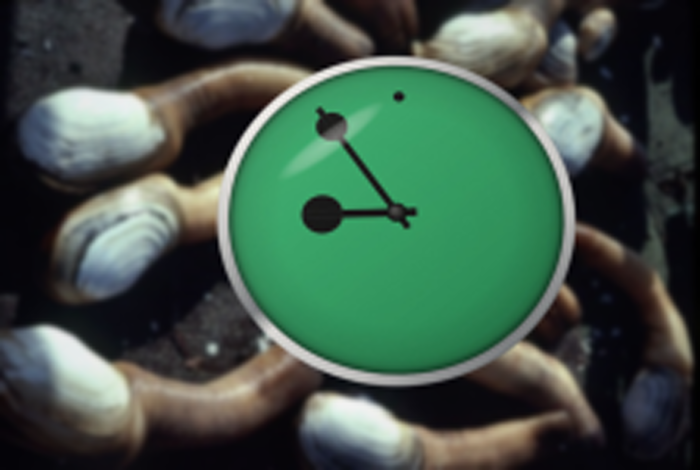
8:54
